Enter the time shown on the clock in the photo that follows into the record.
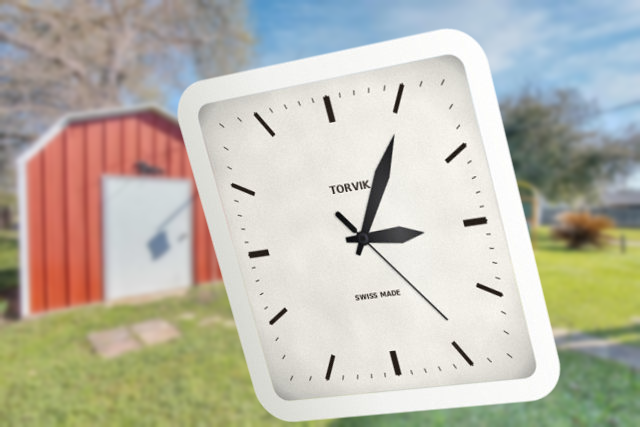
3:05:24
